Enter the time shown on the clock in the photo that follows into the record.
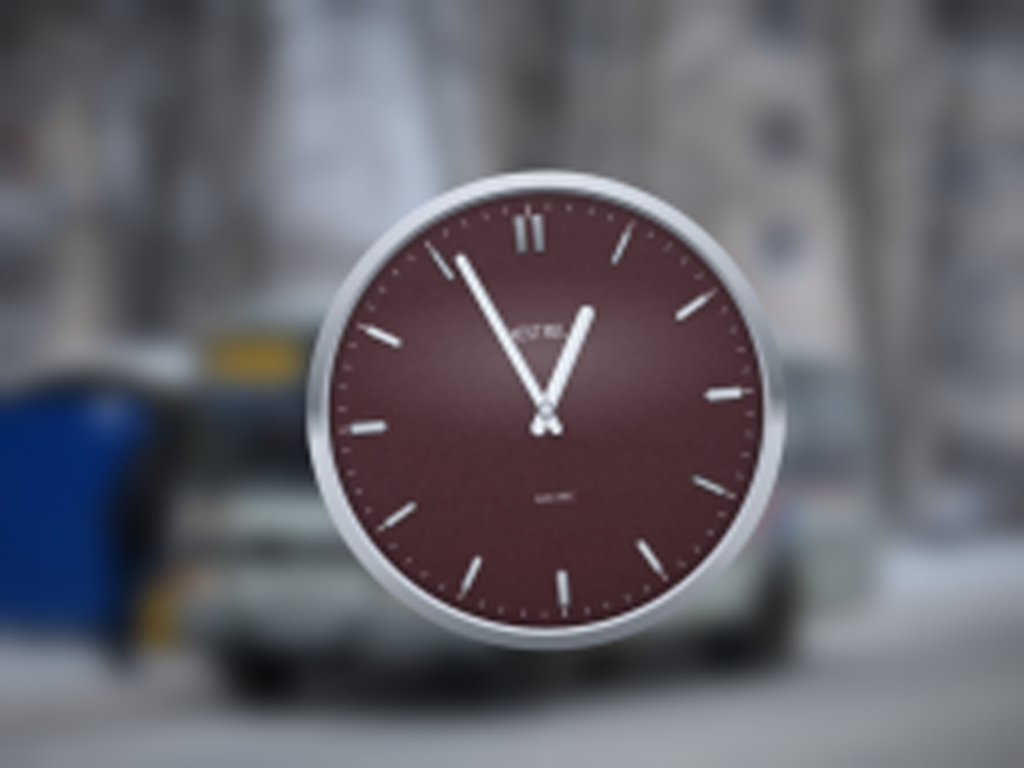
12:56
